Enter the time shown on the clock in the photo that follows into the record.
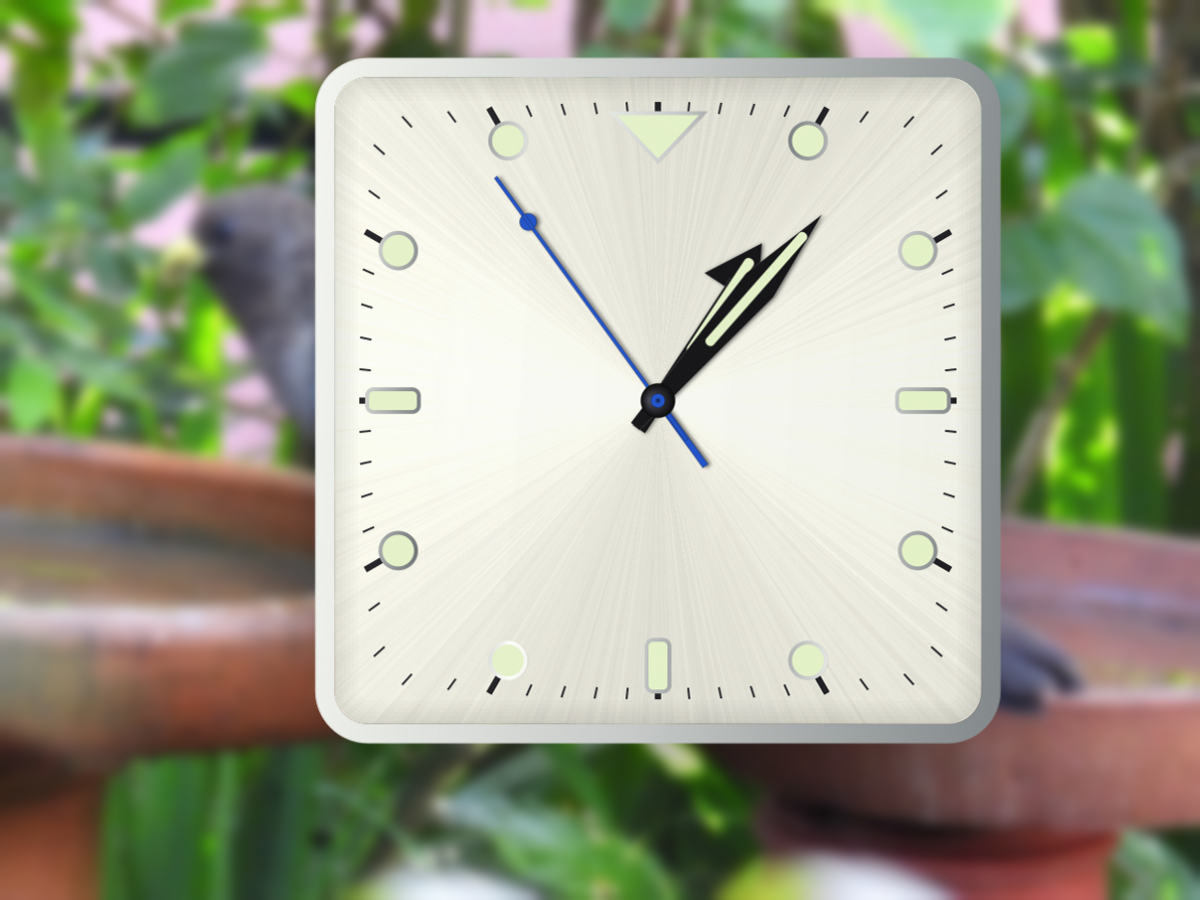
1:06:54
